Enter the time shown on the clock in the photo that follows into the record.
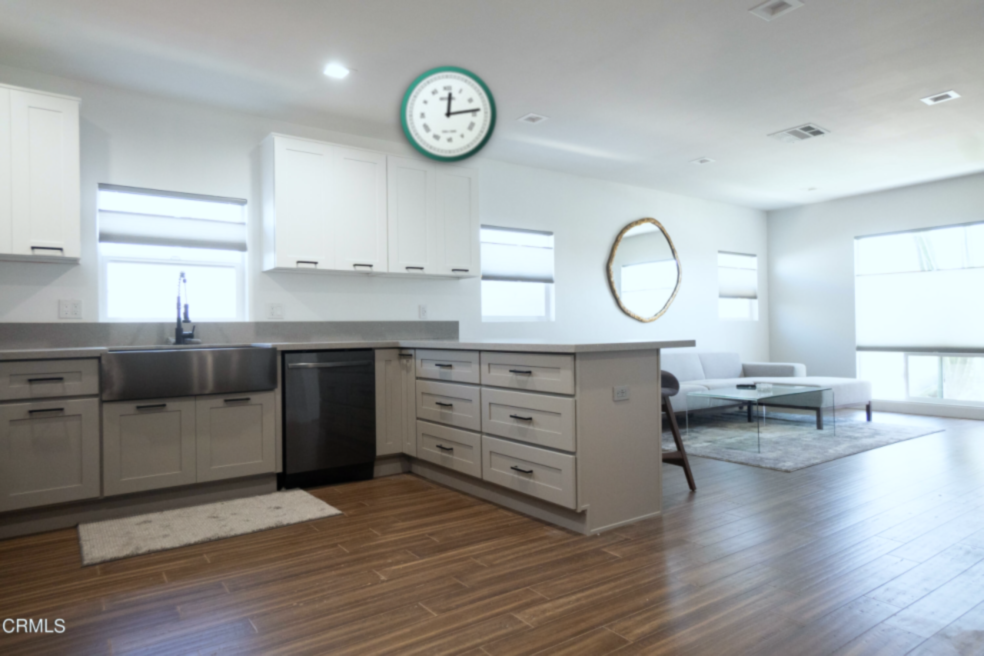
12:14
